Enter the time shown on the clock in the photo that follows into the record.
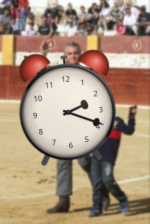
2:19
